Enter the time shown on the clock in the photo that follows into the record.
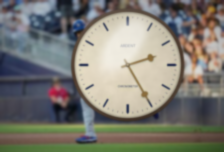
2:25
